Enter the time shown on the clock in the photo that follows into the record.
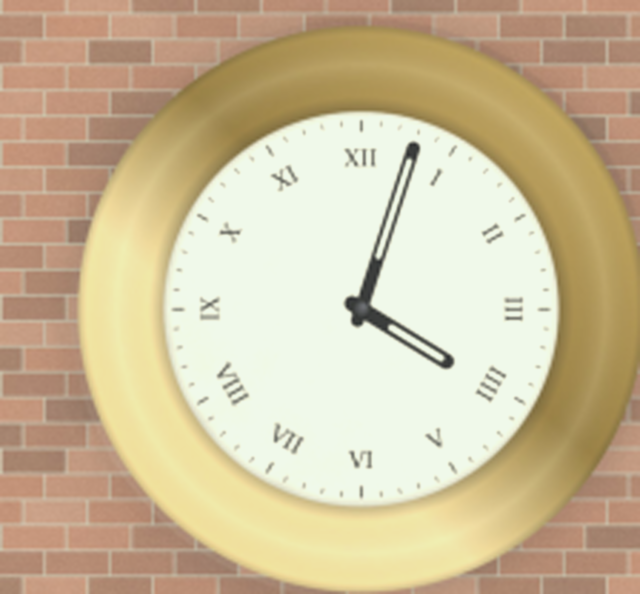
4:03
